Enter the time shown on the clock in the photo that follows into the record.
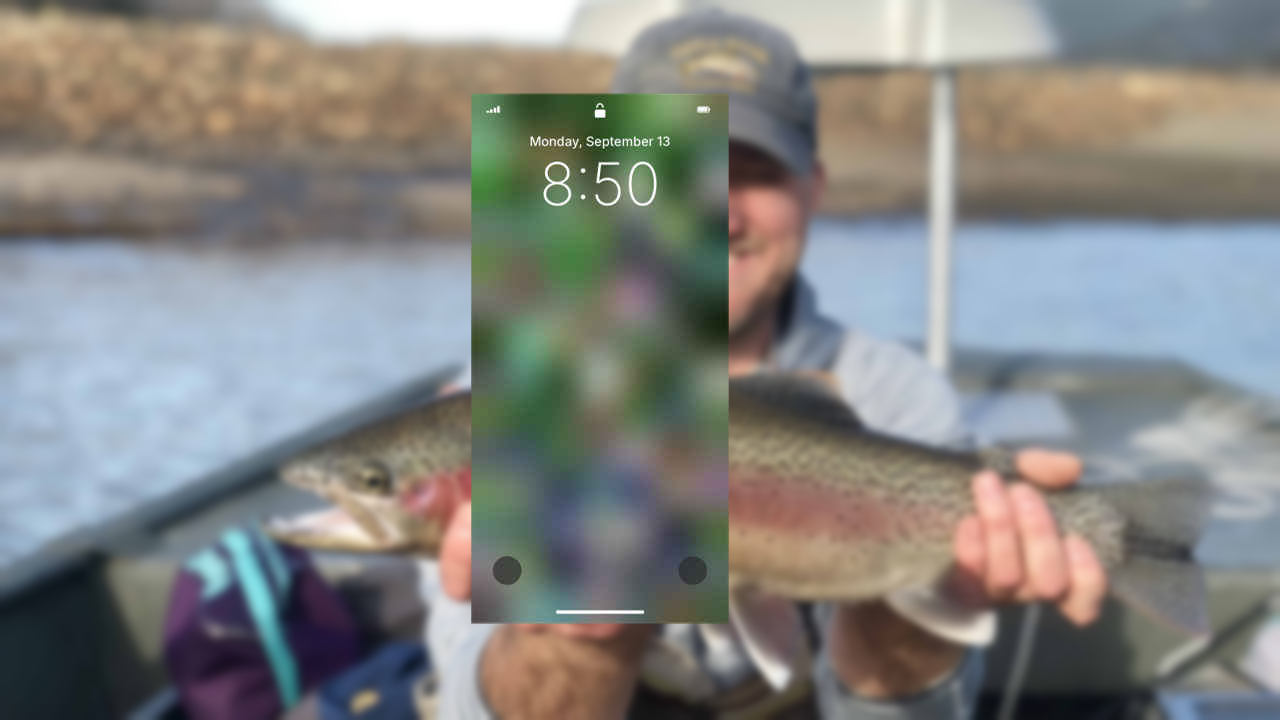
8:50
